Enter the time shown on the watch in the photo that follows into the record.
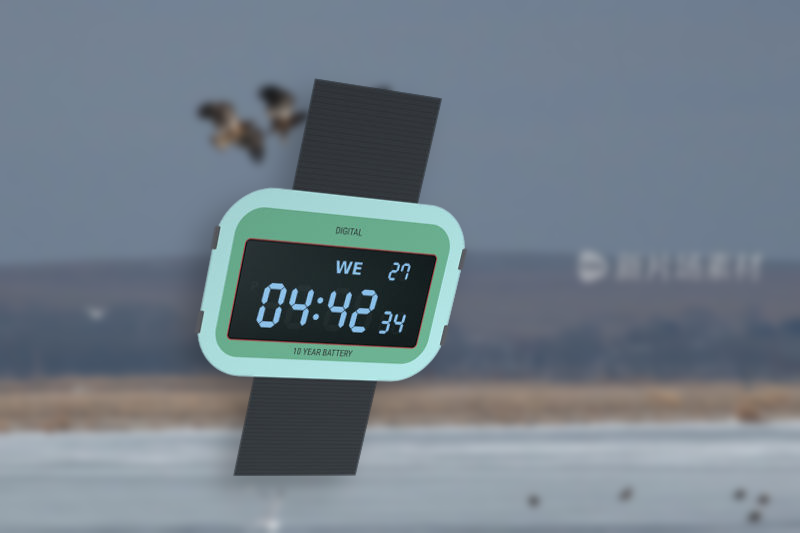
4:42:34
